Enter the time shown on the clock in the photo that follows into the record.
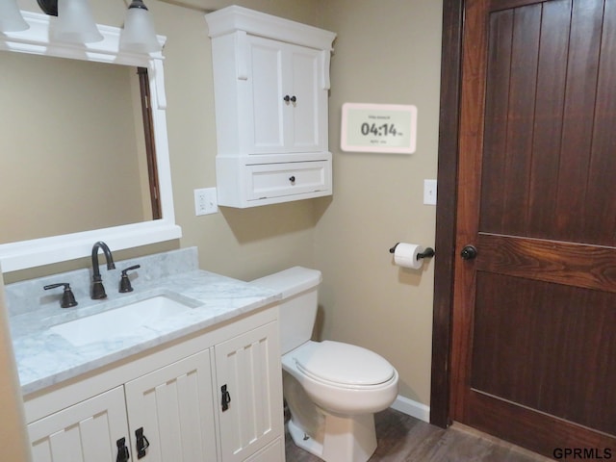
4:14
